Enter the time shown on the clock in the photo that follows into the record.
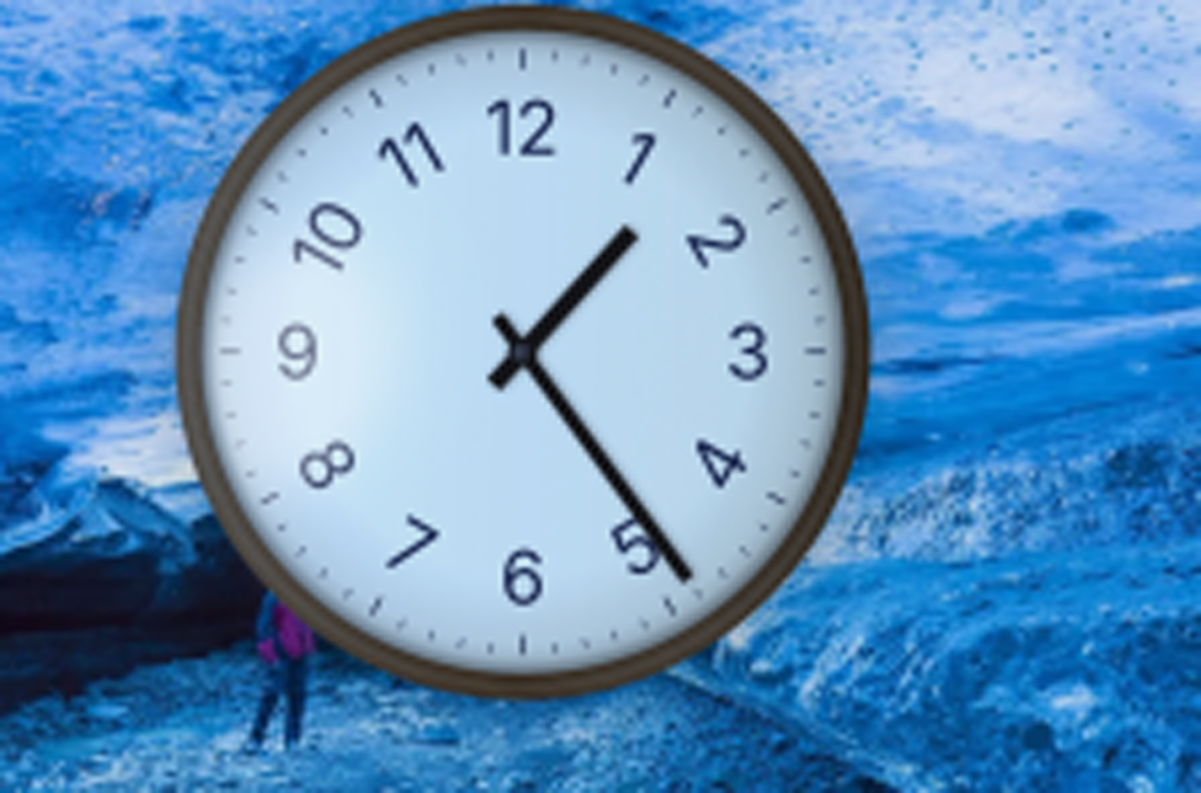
1:24
